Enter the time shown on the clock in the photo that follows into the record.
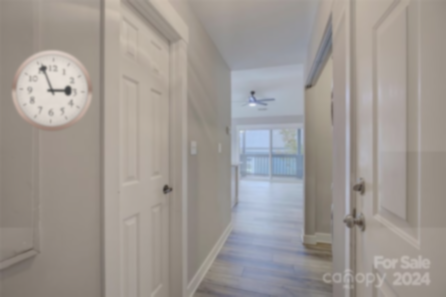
2:56
